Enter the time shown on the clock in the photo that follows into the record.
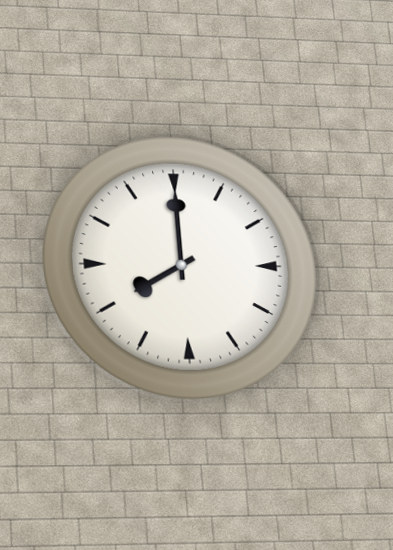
8:00
